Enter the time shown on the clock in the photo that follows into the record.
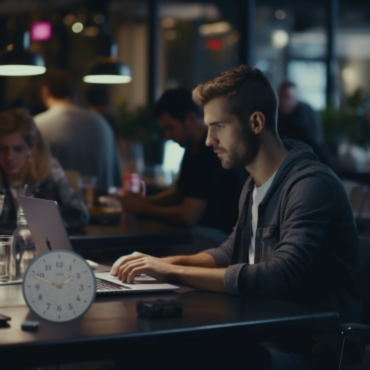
1:49
